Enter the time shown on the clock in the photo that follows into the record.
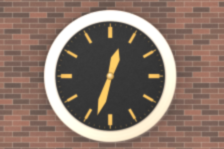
12:33
